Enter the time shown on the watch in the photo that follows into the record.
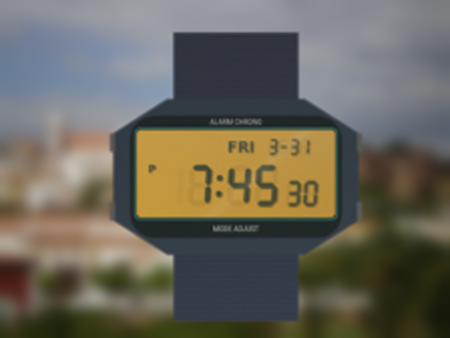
7:45:30
